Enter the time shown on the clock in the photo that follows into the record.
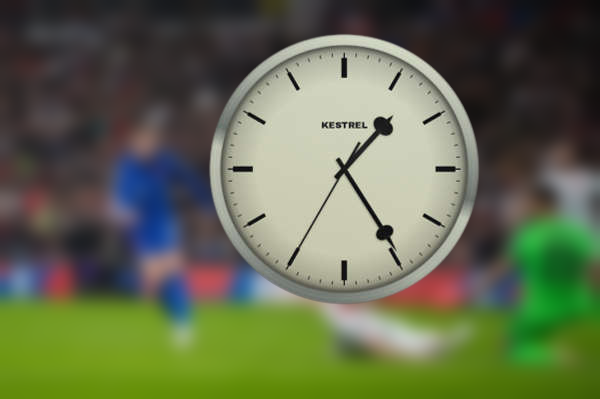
1:24:35
